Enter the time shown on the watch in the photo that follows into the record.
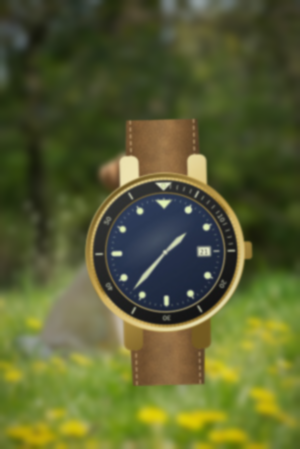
1:37
